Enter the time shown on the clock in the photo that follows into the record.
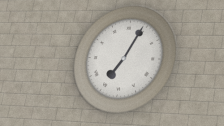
7:04
